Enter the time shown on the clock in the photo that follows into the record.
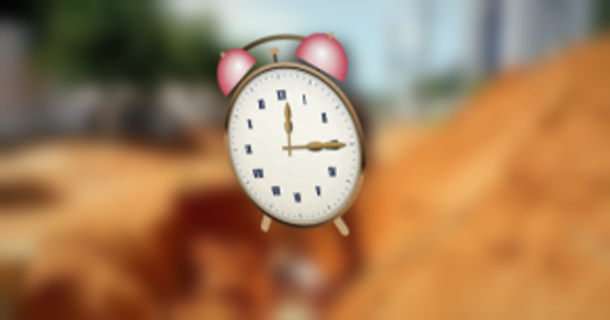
12:15
